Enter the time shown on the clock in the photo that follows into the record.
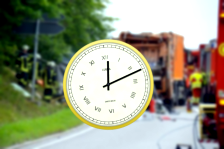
12:12
